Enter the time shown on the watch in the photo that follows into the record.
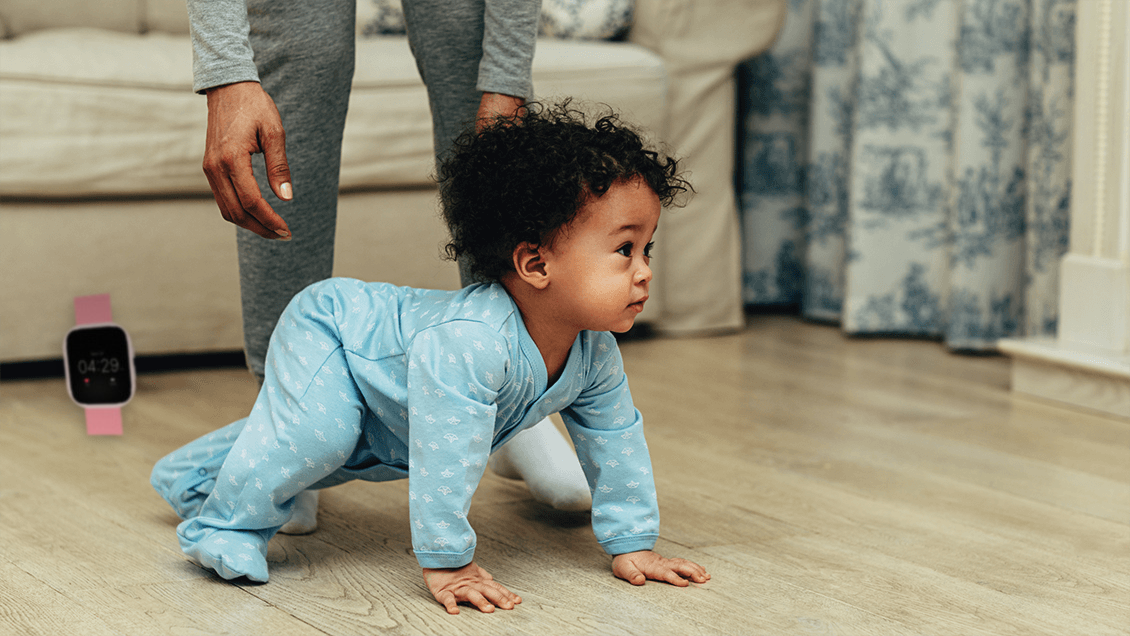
4:29
